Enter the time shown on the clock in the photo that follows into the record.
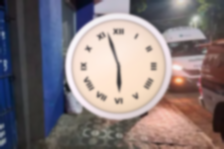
5:57
